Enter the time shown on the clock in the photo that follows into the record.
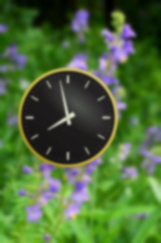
7:58
